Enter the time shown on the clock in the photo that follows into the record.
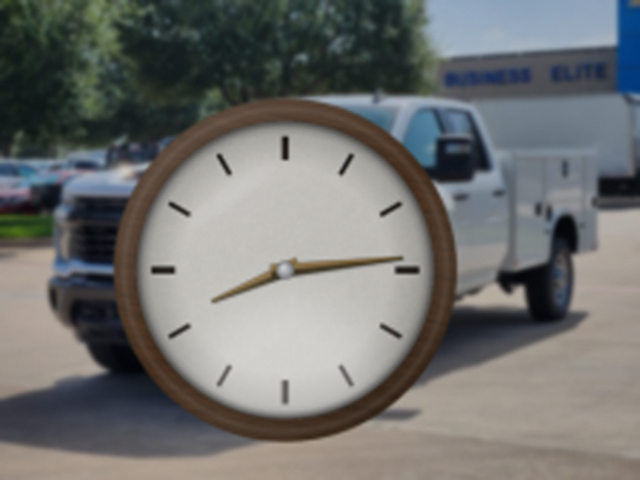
8:14
